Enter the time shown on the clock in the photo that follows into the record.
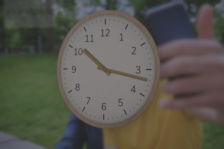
10:17
